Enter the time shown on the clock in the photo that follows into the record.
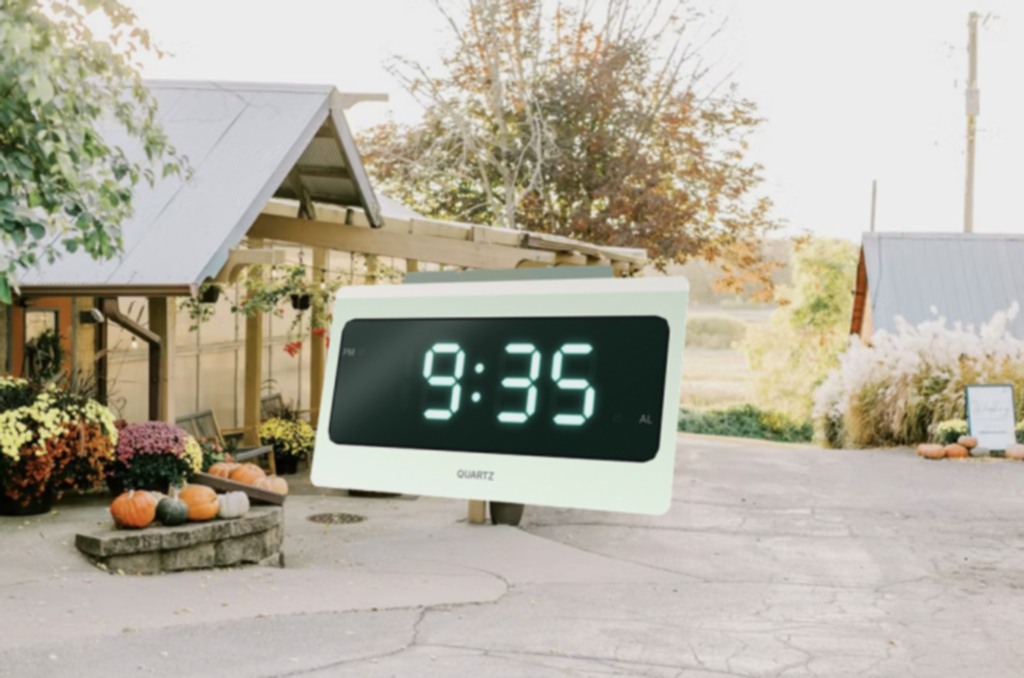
9:35
